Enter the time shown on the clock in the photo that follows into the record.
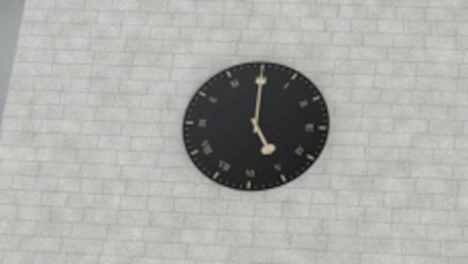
5:00
